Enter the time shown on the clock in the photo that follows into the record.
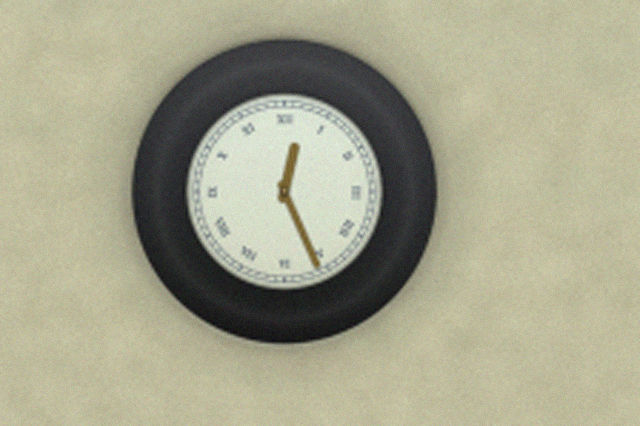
12:26
